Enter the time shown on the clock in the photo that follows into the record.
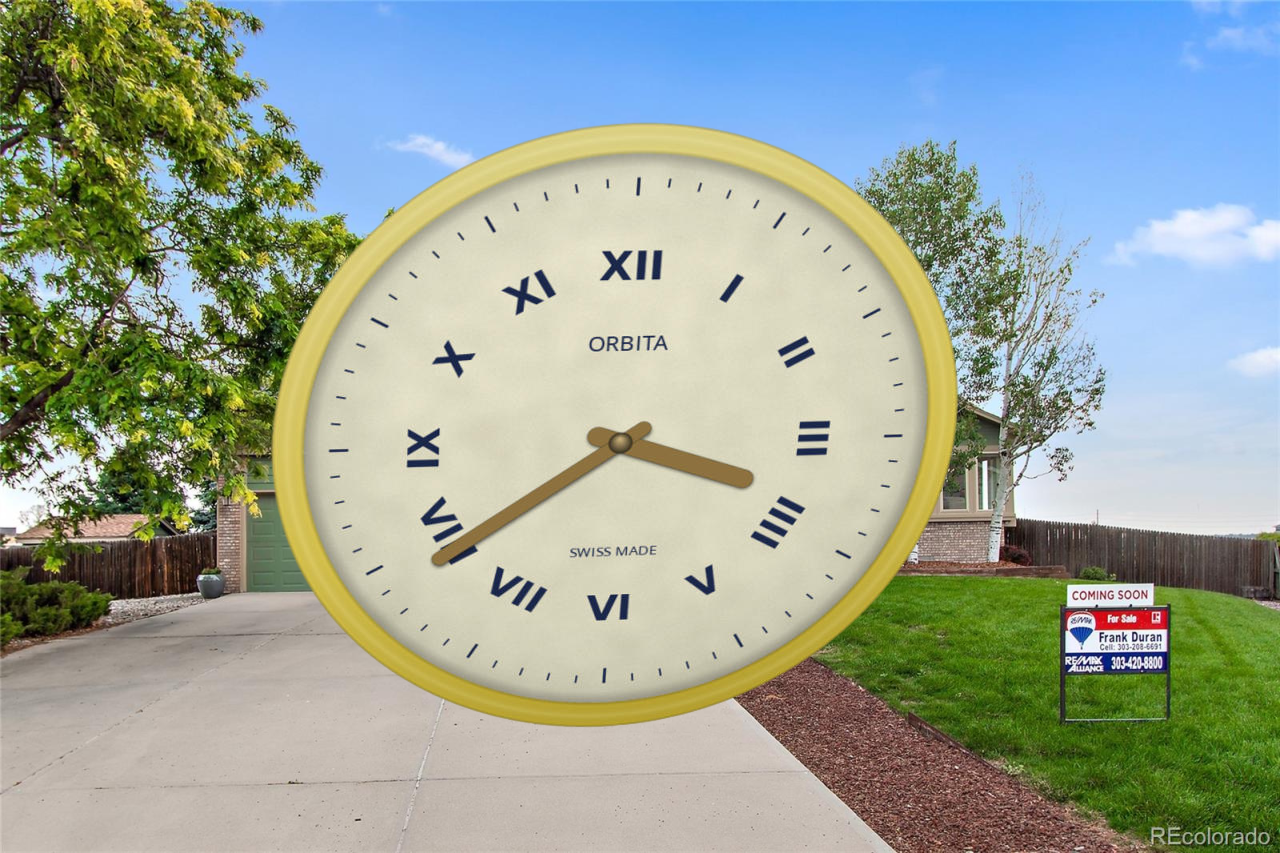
3:39
